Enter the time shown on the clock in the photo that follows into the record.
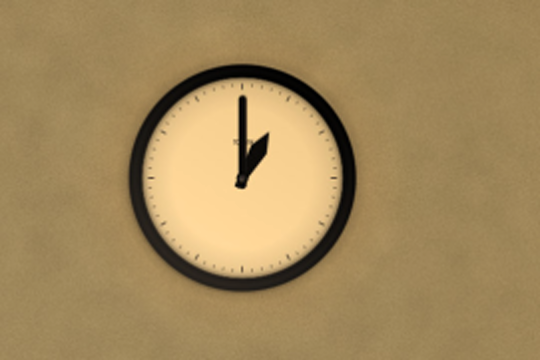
1:00
